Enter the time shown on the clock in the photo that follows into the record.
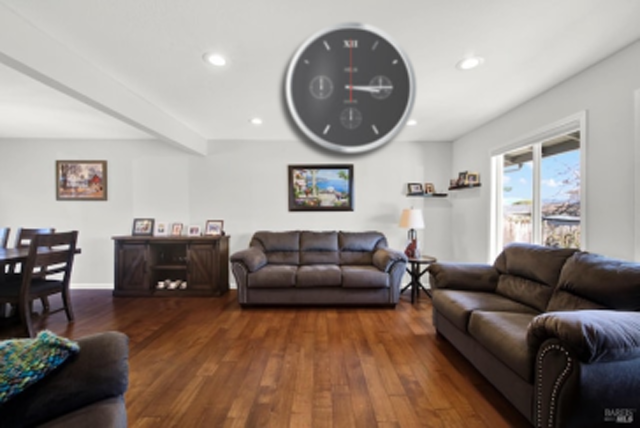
3:15
